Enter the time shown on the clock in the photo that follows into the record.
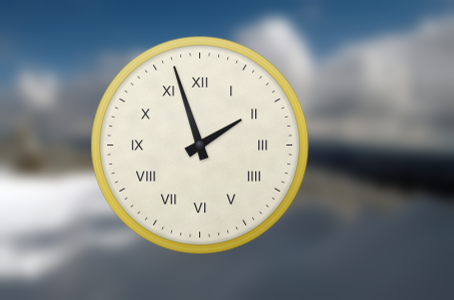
1:57
